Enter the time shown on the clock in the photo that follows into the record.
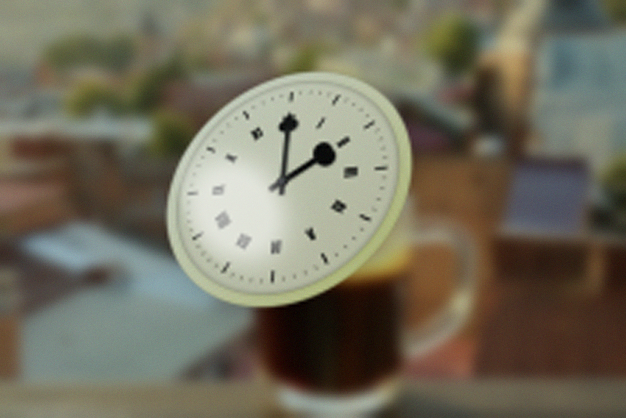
2:00
